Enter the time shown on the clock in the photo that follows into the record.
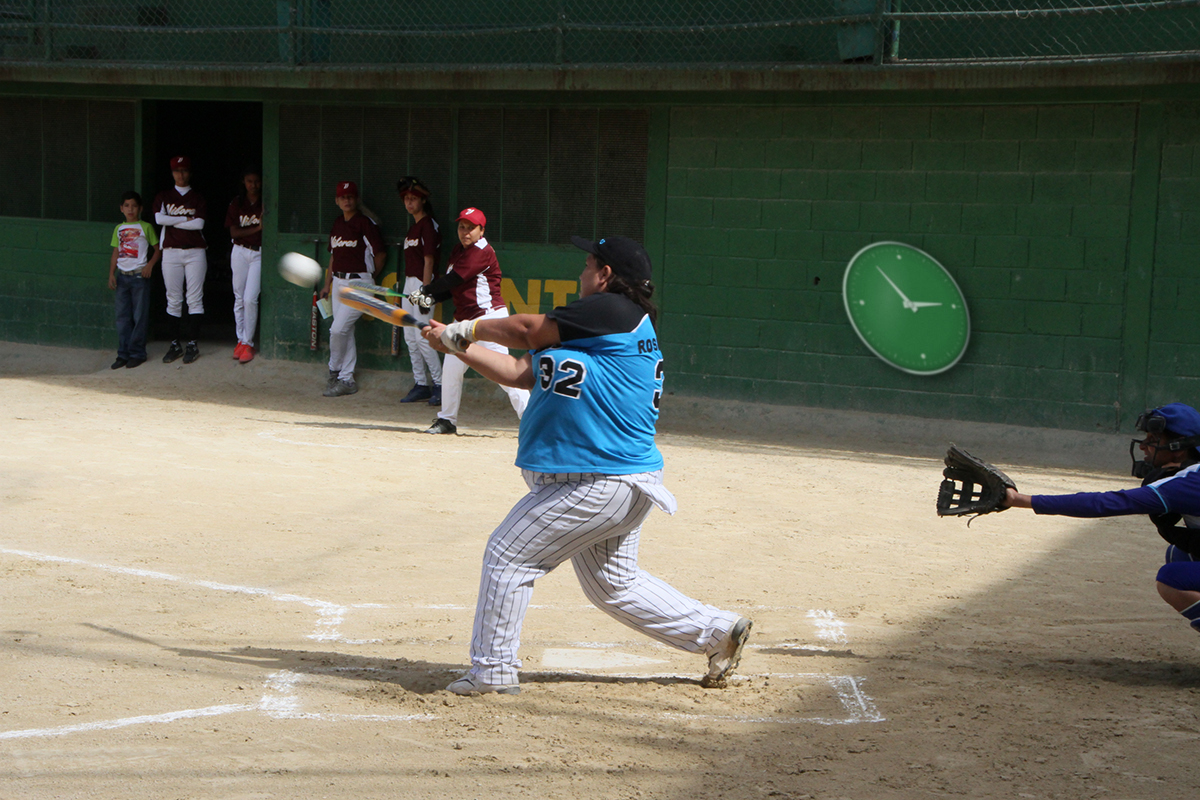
2:54
